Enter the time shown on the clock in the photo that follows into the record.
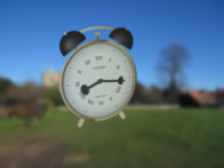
8:16
